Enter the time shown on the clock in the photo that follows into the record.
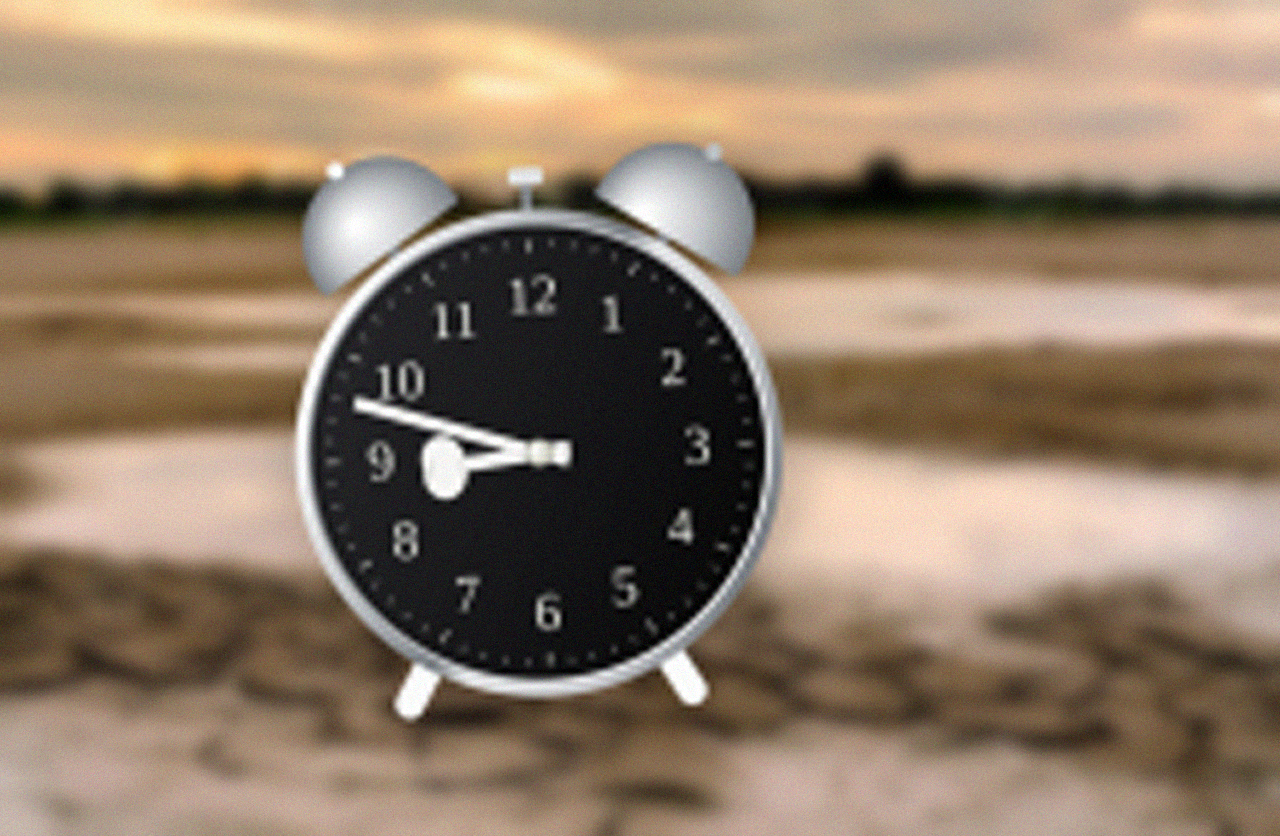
8:48
